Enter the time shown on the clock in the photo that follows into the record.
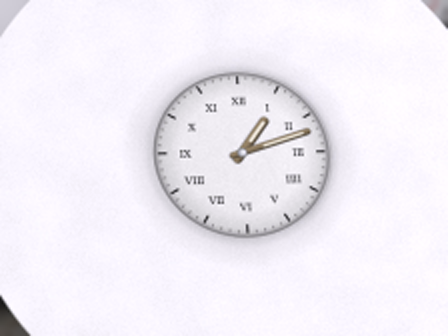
1:12
